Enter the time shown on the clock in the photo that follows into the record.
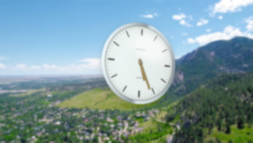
5:26
